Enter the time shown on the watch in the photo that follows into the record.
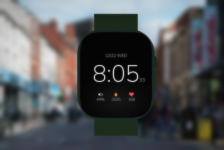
8:05
